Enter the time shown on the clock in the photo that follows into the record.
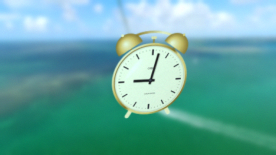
9:02
